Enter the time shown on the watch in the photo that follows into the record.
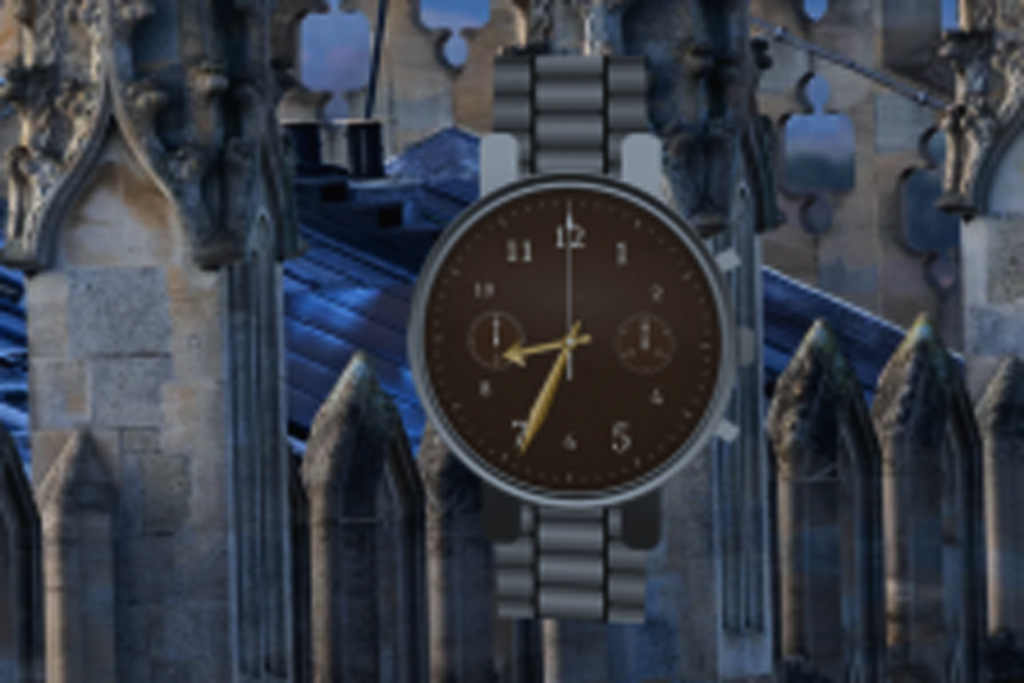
8:34
